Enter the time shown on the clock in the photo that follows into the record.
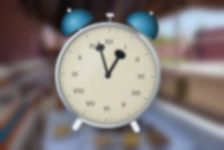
12:57
